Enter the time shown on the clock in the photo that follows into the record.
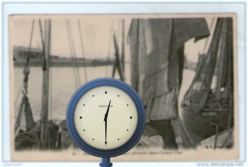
12:30
